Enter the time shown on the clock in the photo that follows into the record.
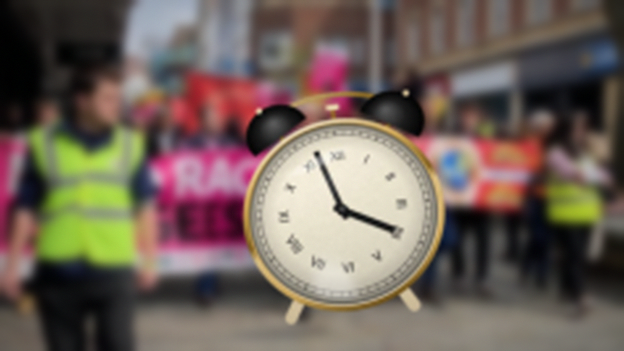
3:57
